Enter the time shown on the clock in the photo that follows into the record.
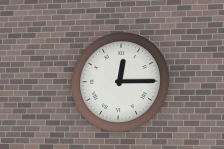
12:15
